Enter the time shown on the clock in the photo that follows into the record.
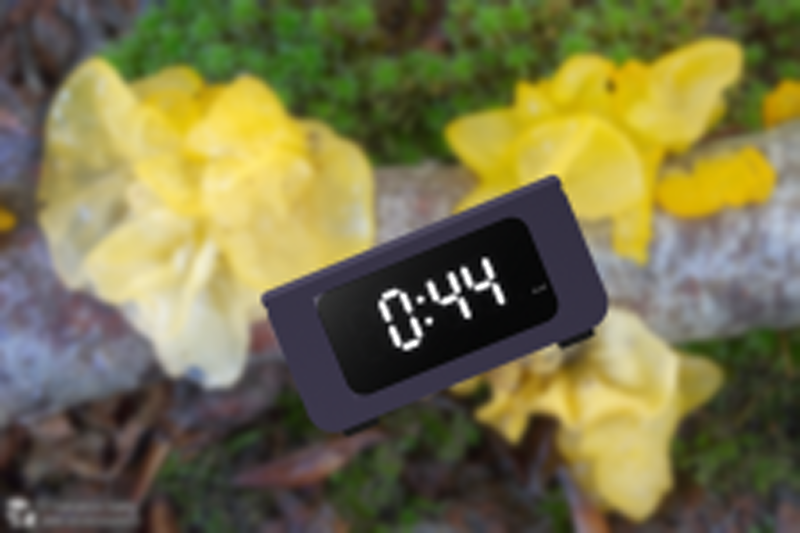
0:44
